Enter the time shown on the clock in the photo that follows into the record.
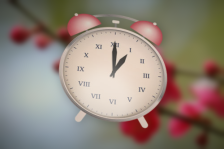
1:00
